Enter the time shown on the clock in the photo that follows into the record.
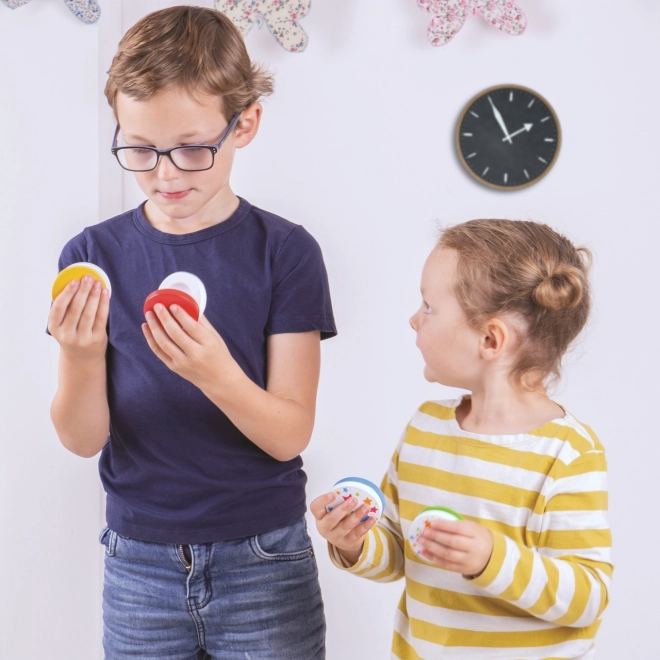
1:55
